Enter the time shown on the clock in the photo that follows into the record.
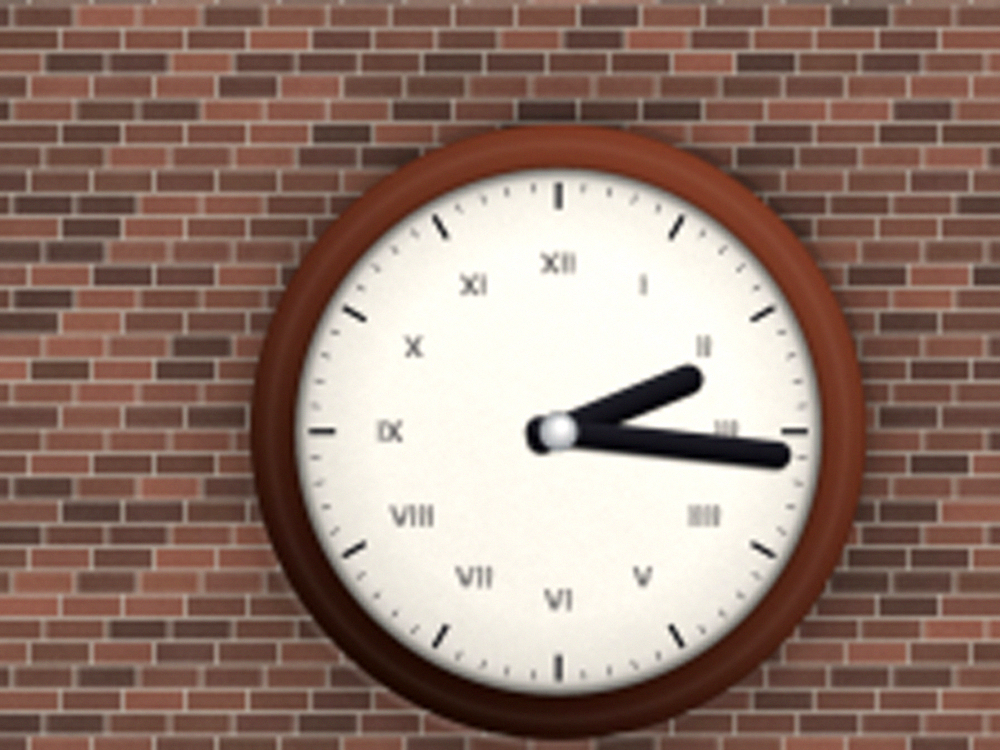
2:16
